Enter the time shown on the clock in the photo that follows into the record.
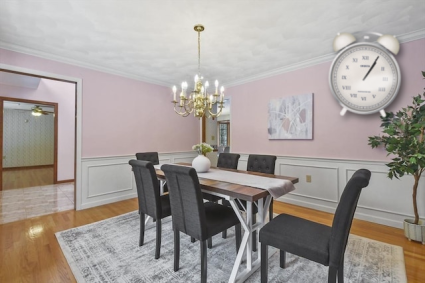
1:05
